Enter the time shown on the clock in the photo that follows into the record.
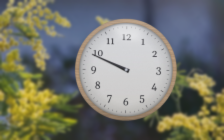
9:49
